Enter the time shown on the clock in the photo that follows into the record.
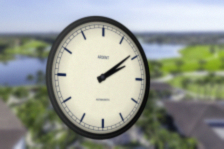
2:09
